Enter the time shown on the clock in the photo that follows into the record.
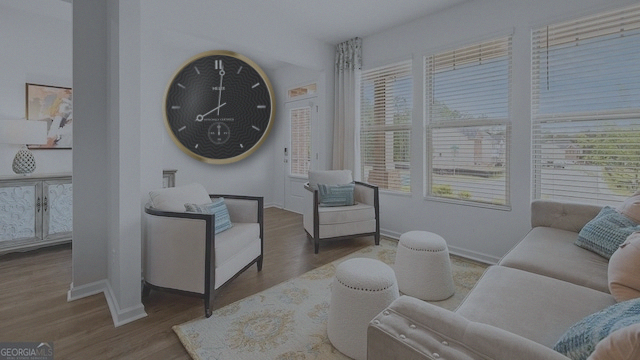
8:01
